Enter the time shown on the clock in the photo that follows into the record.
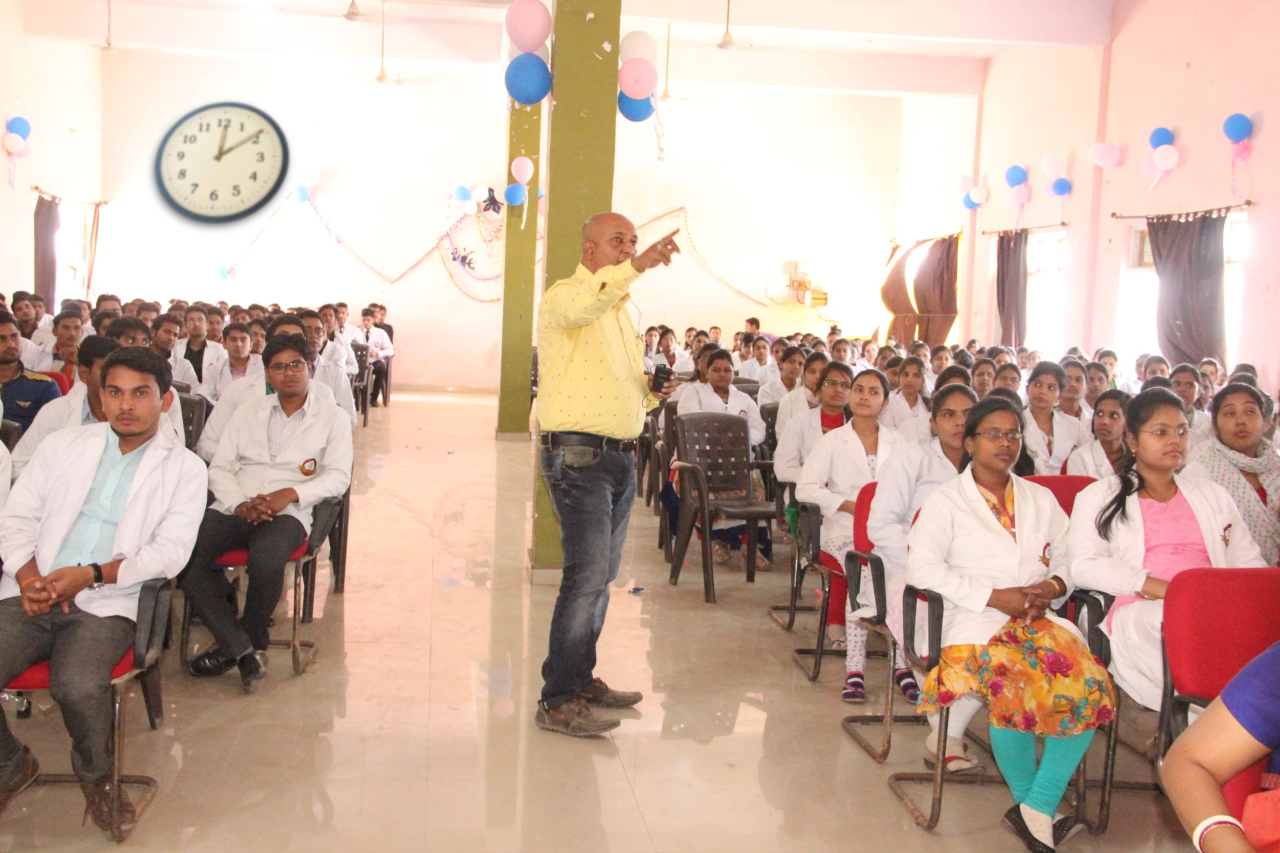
12:09
